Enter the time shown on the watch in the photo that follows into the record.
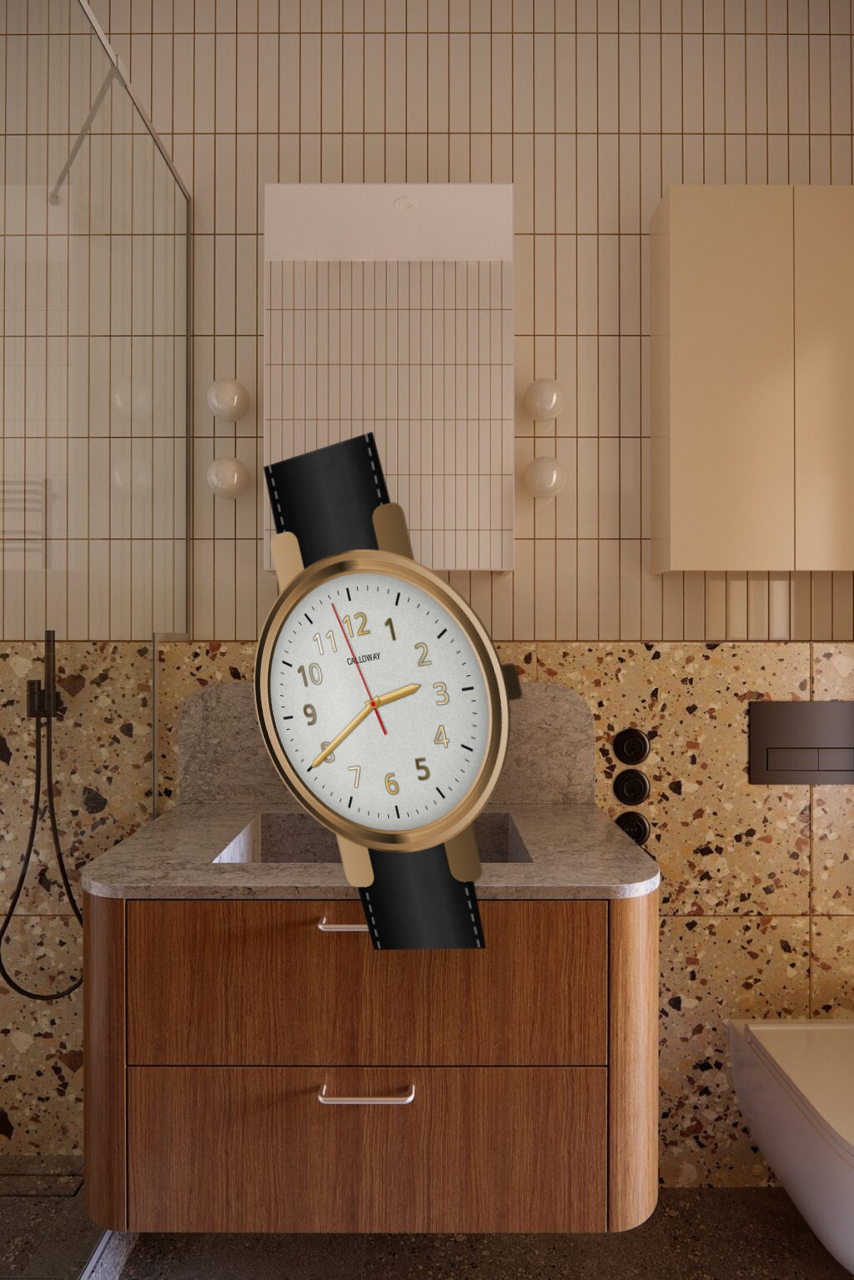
2:39:58
